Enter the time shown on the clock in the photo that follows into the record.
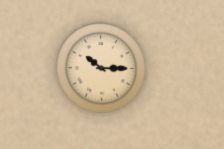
10:15
